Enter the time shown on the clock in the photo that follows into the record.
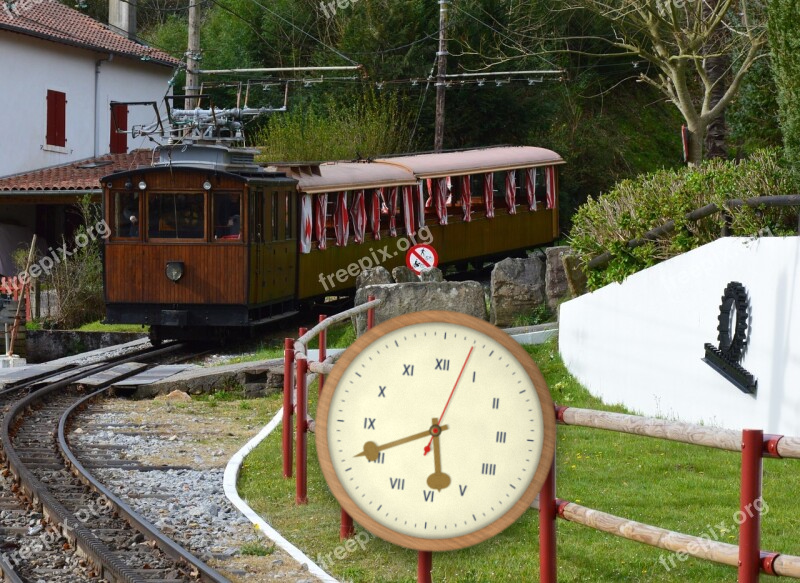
5:41:03
